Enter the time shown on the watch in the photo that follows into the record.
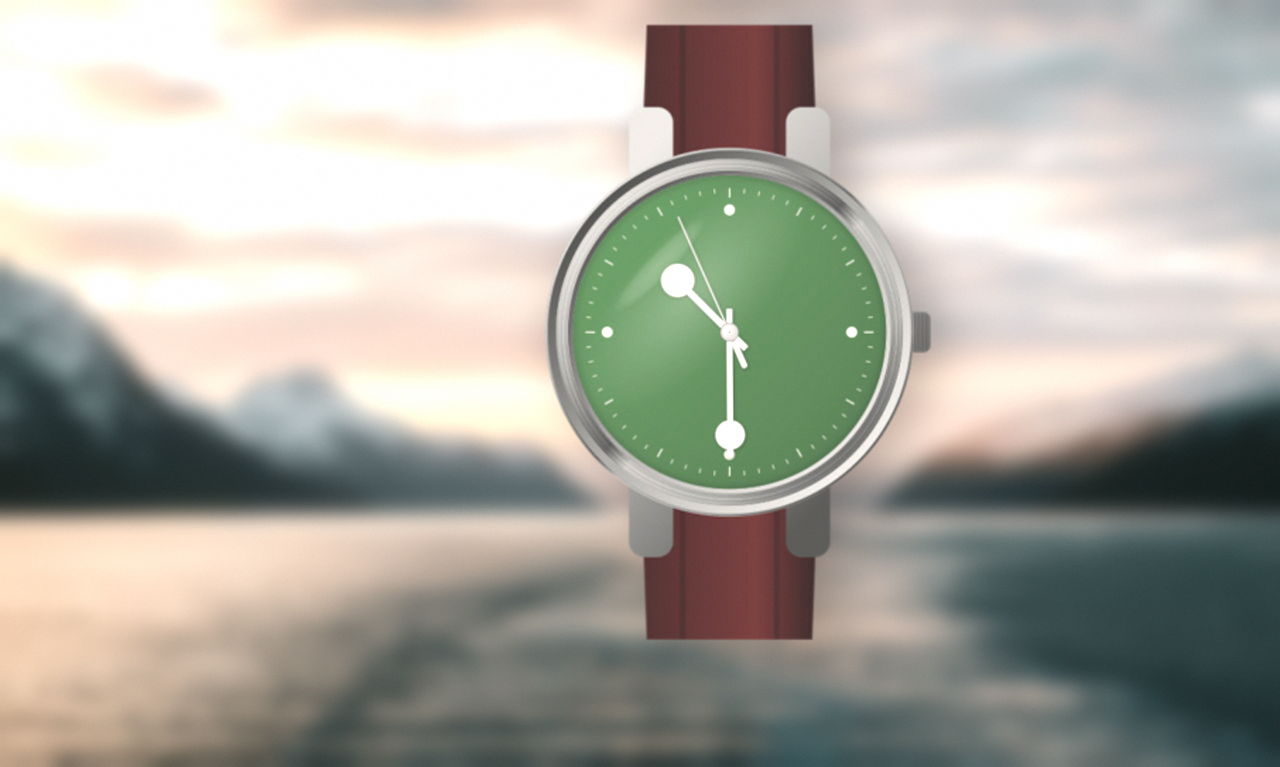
10:29:56
